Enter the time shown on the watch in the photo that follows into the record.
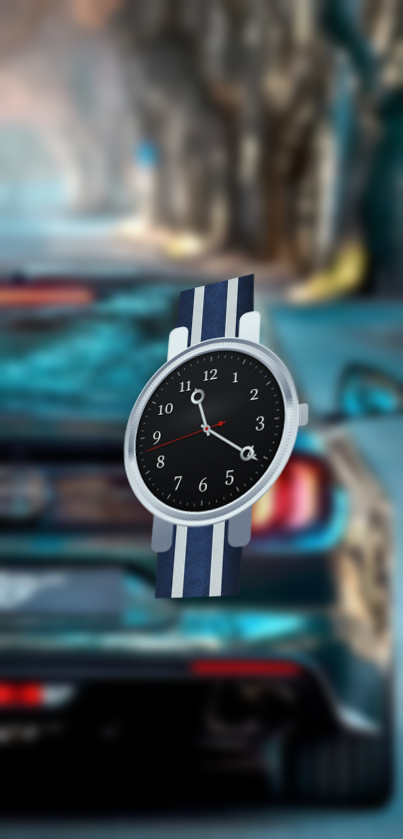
11:20:43
